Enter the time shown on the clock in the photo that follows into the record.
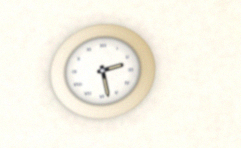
2:28
